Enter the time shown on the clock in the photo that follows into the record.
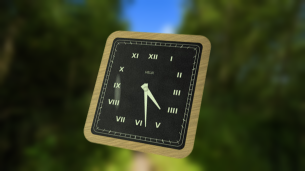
4:28
